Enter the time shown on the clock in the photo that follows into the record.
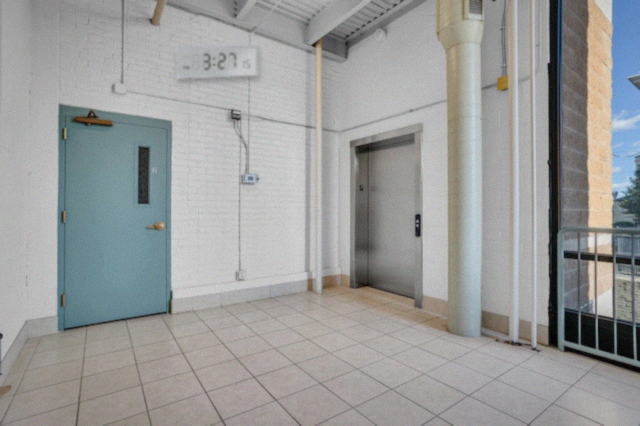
3:27
